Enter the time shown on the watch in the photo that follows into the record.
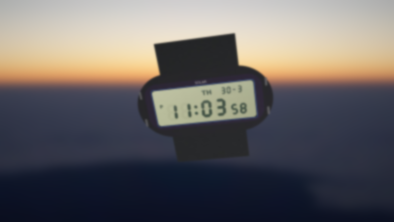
11:03:58
